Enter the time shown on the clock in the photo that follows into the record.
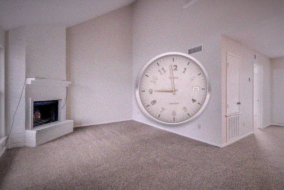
8:59
